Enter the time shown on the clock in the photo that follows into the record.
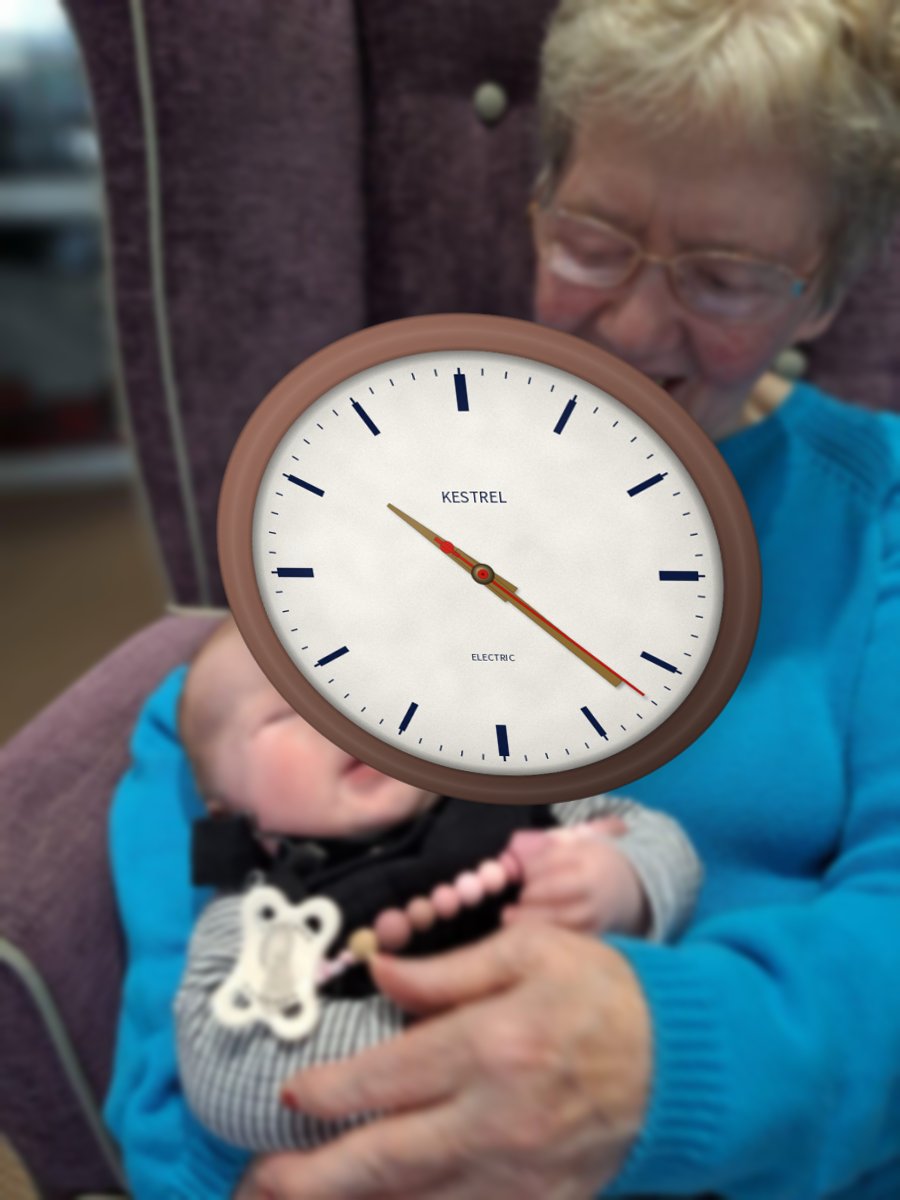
10:22:22
